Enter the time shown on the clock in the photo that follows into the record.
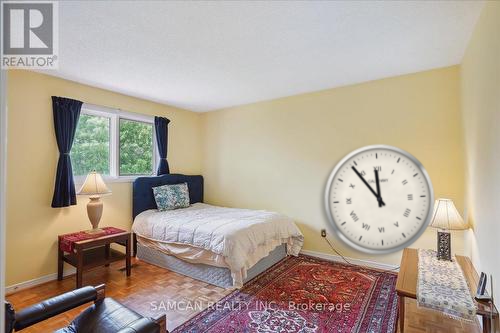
11:54
